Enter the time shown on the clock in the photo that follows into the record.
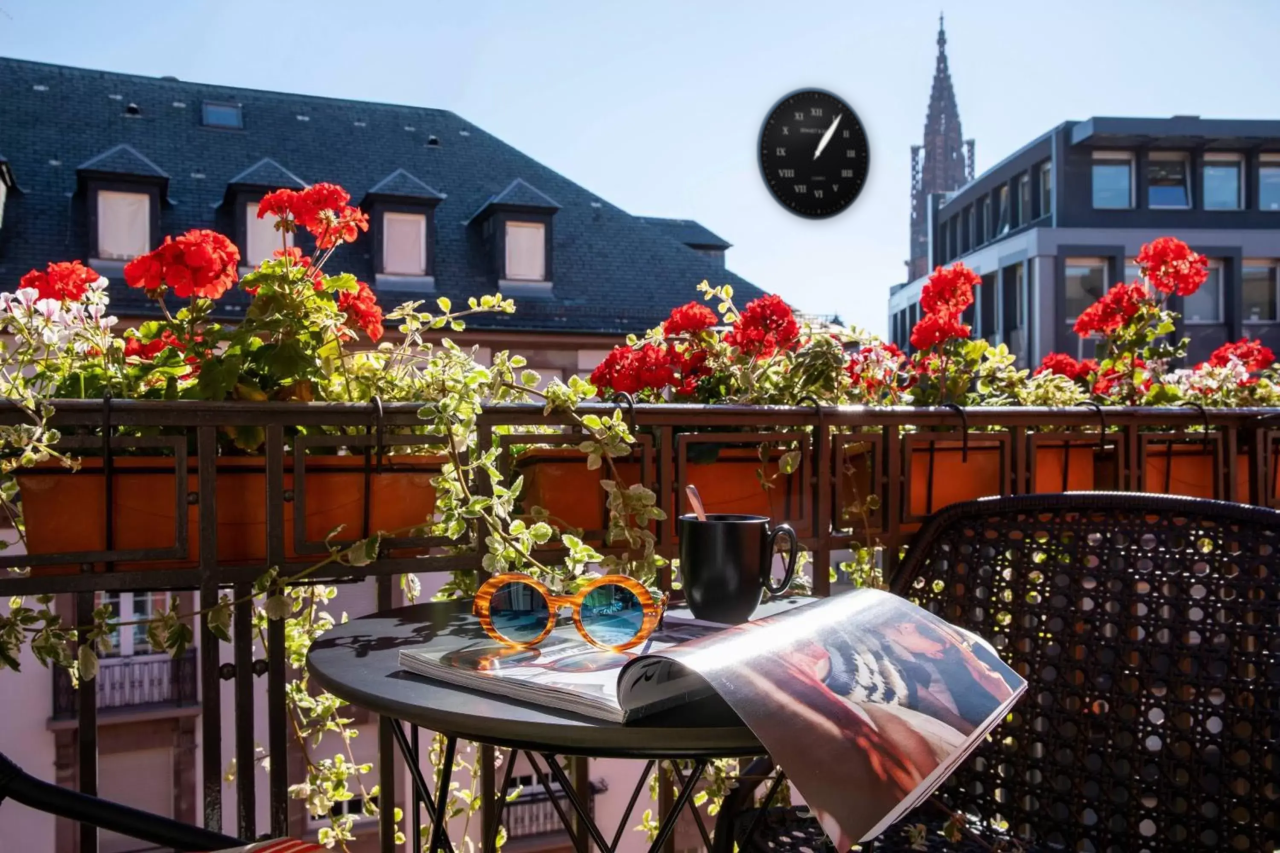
1:06
